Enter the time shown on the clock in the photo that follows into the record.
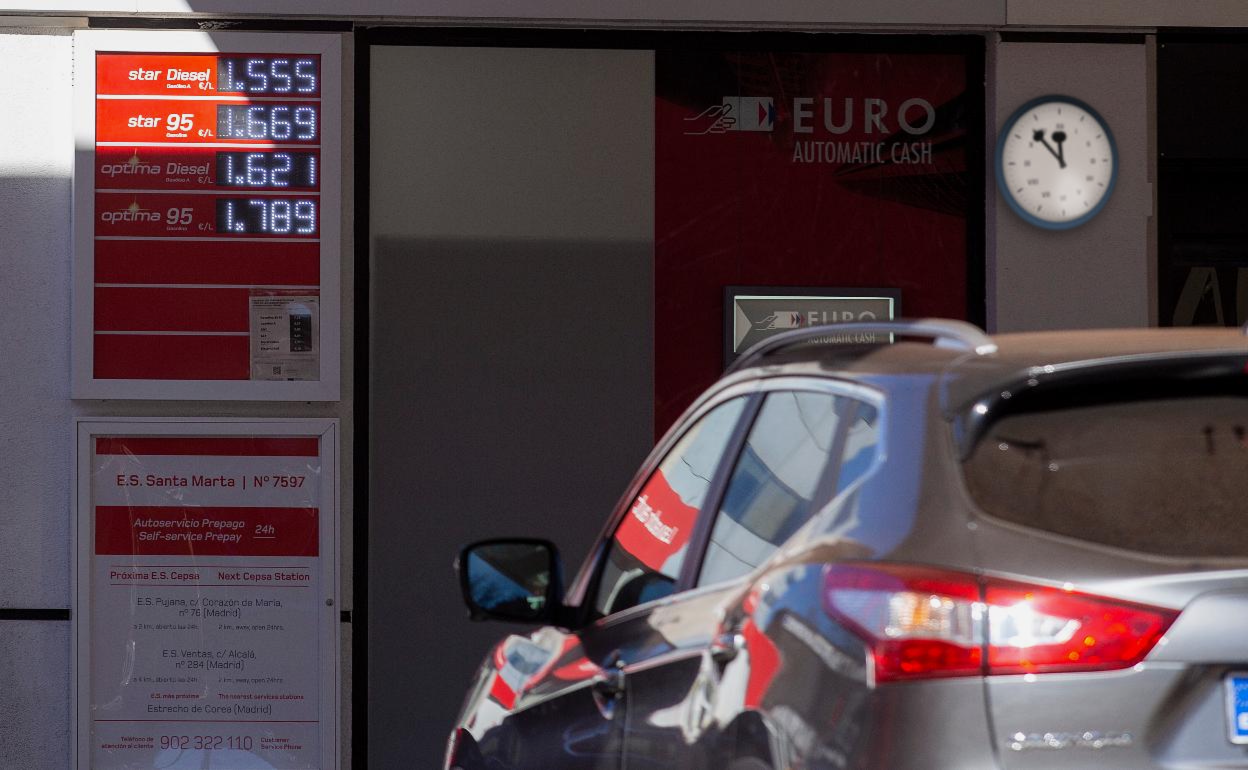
11:53
